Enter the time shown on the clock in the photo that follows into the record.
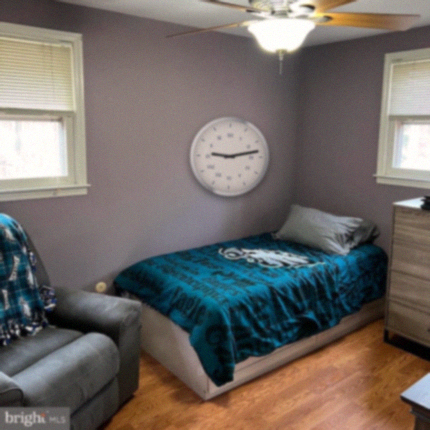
9:13
